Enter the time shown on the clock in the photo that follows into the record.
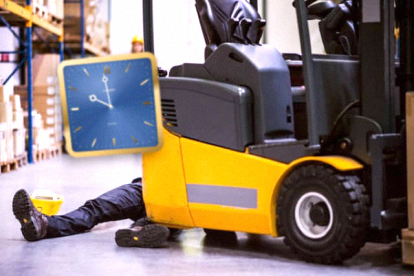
9:59
